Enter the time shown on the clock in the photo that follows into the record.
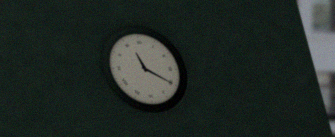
11:20
